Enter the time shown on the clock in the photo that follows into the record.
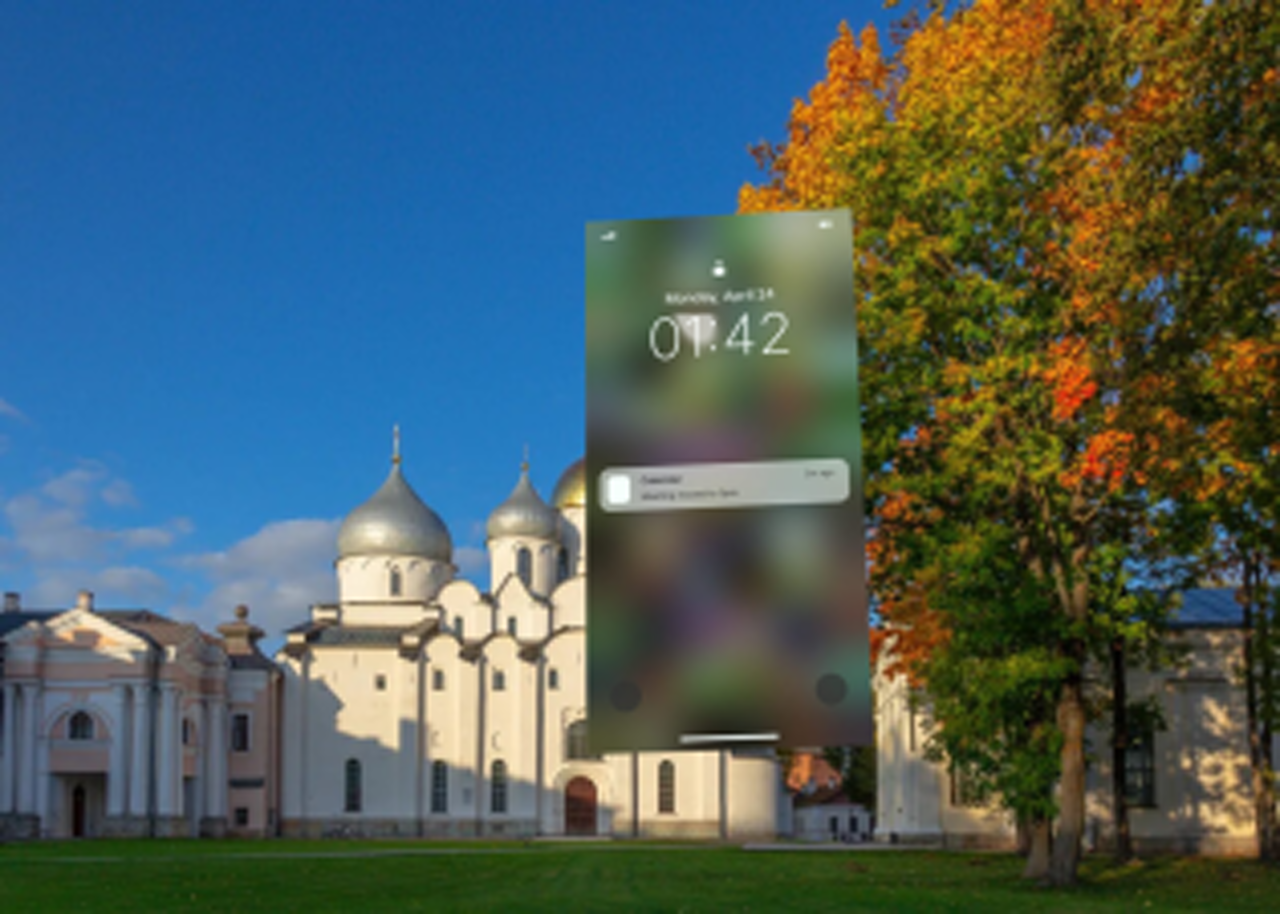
1:42
